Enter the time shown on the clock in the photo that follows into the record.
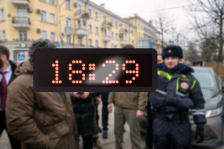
18:29
